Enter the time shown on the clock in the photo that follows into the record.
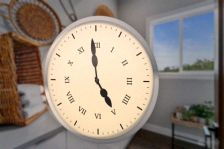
4:59
